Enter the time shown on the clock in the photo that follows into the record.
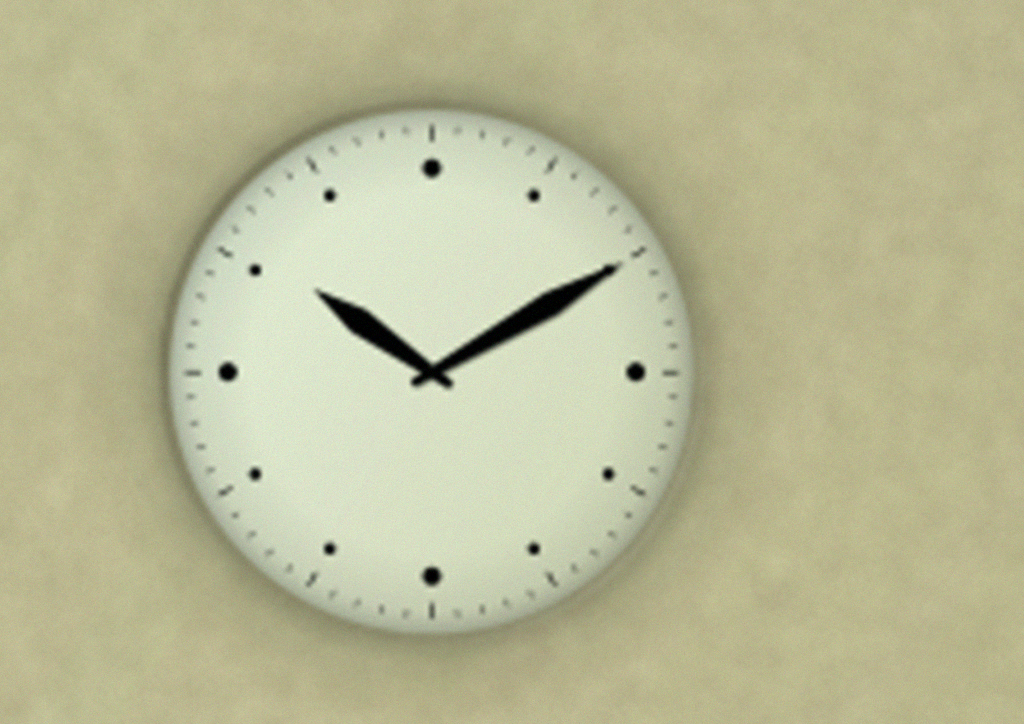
10:10
